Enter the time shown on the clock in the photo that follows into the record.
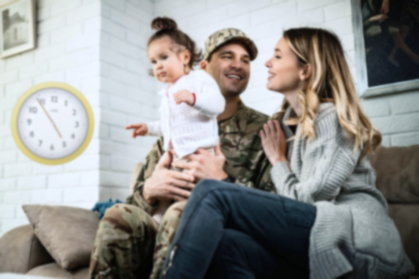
4:54
